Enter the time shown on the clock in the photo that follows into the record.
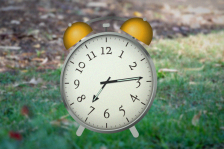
7:14
